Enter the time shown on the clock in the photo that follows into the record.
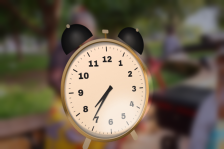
7:36
